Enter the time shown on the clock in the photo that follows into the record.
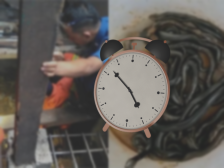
4:52
